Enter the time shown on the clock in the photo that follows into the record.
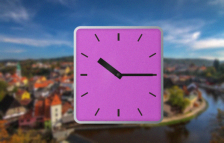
10:15
